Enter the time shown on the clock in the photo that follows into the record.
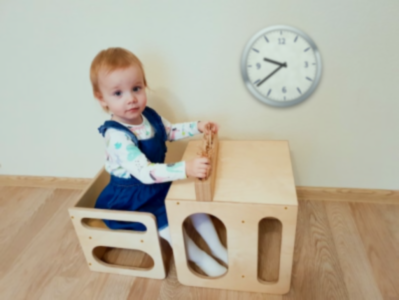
9:39
